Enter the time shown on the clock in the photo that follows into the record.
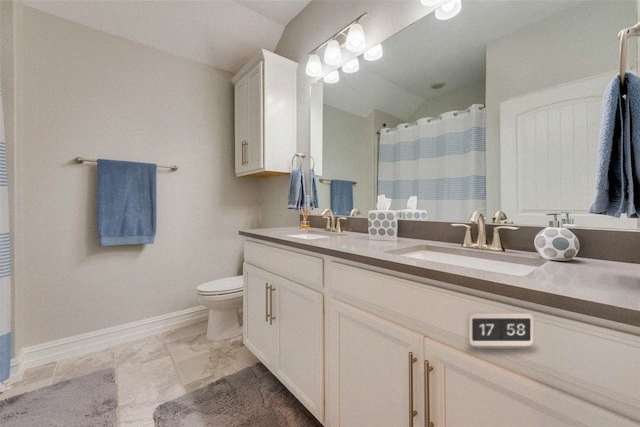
17:58
